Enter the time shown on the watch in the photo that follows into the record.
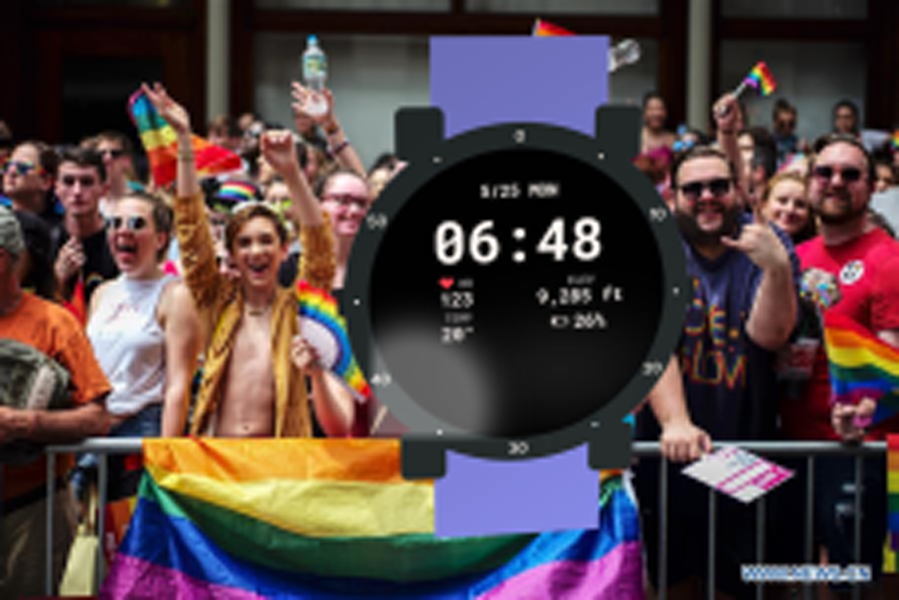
6:48
